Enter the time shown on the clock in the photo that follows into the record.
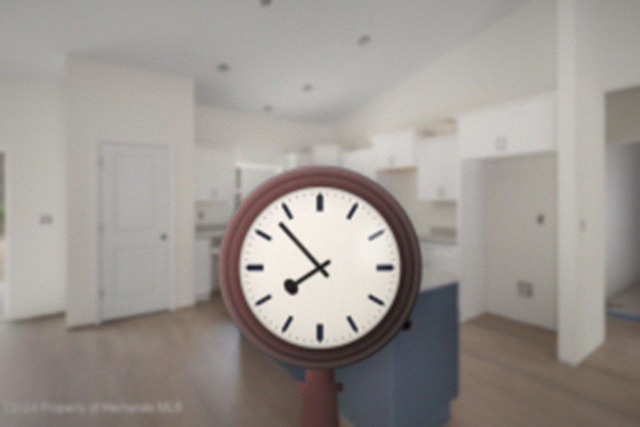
7:53
